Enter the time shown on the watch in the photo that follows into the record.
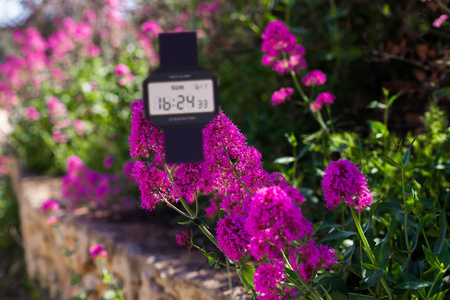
16:24
